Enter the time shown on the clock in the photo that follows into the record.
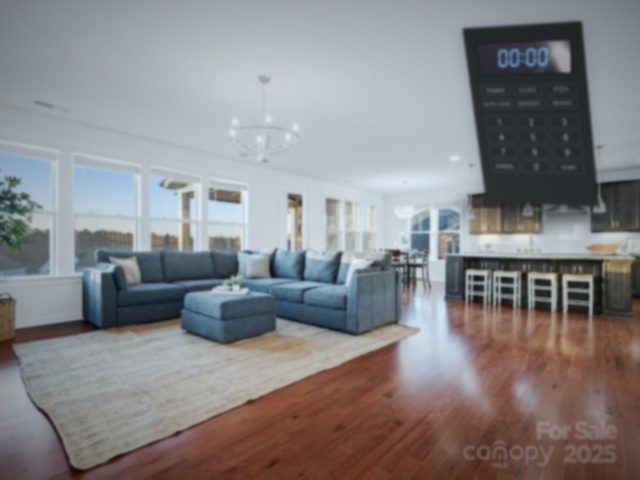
0:00
